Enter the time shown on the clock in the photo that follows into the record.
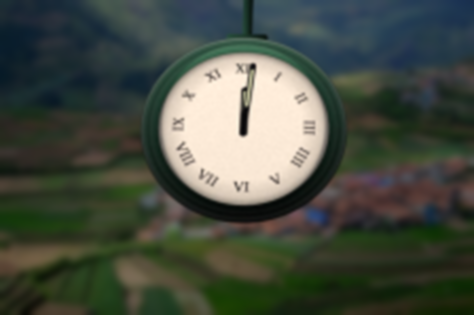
12:01
